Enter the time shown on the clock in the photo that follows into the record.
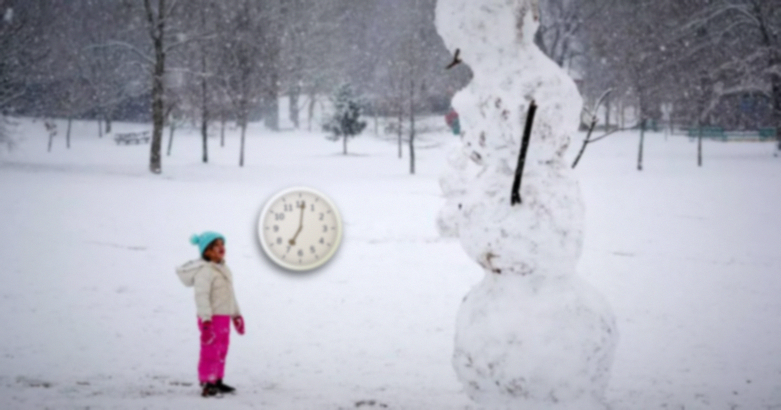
7:01
